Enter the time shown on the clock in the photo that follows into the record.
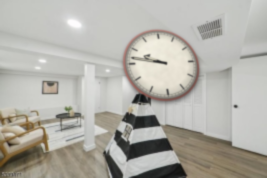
9:47
